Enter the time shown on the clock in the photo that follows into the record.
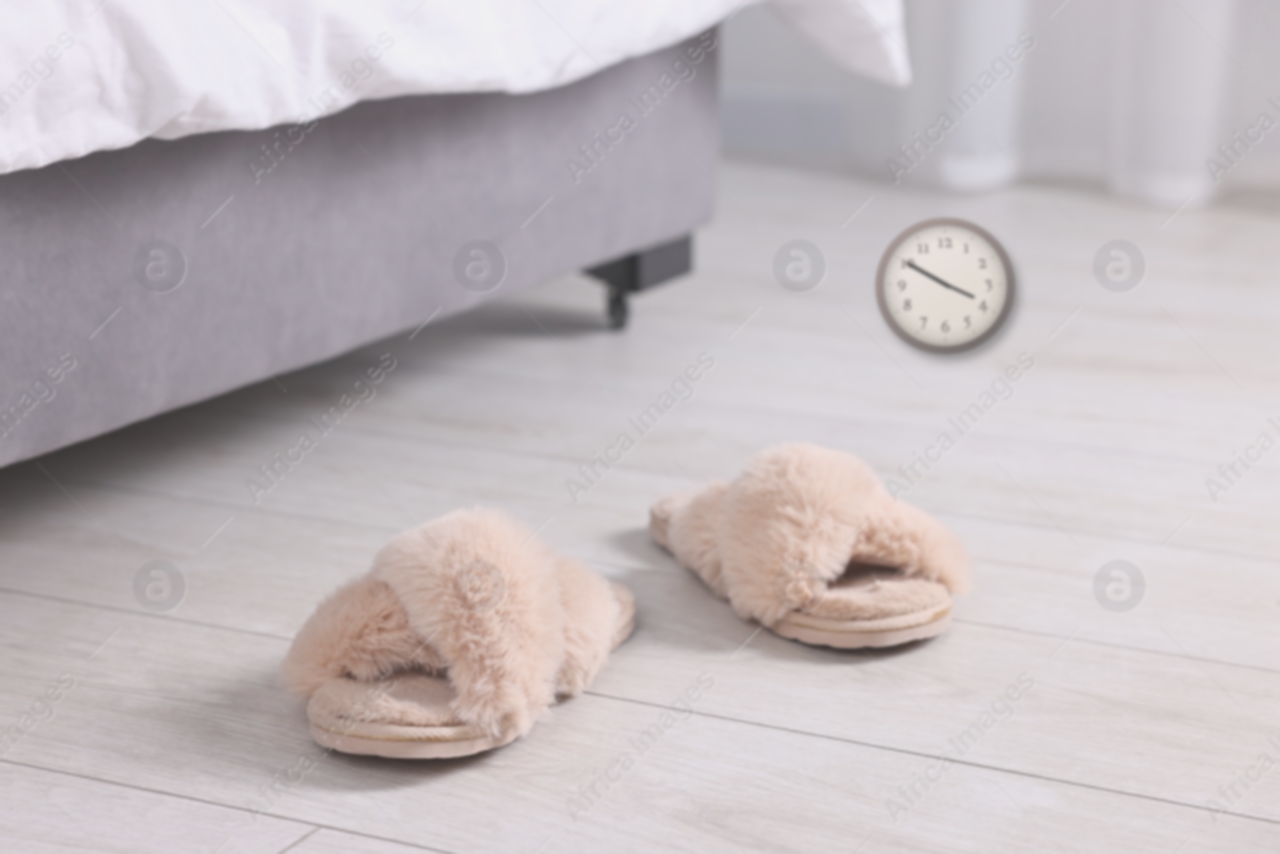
3:50
